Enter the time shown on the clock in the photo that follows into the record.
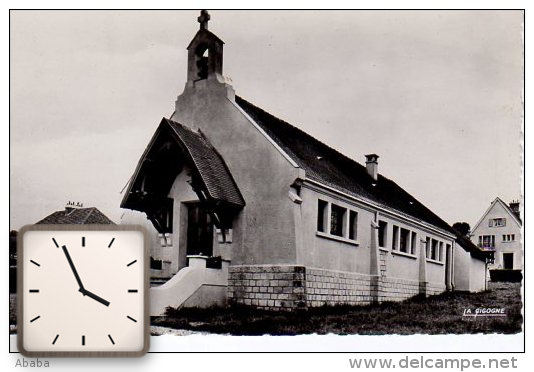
3:56
